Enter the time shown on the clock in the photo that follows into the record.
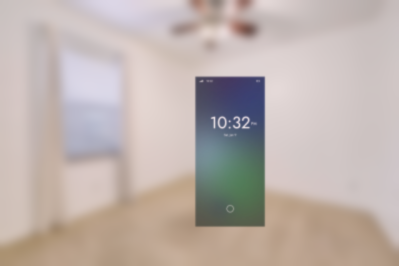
10:32
